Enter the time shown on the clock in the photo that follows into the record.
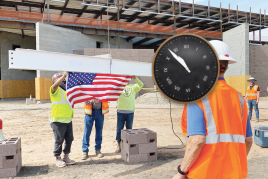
10:53
